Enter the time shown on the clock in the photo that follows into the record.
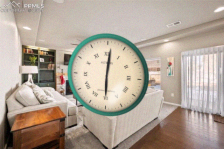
6:01
